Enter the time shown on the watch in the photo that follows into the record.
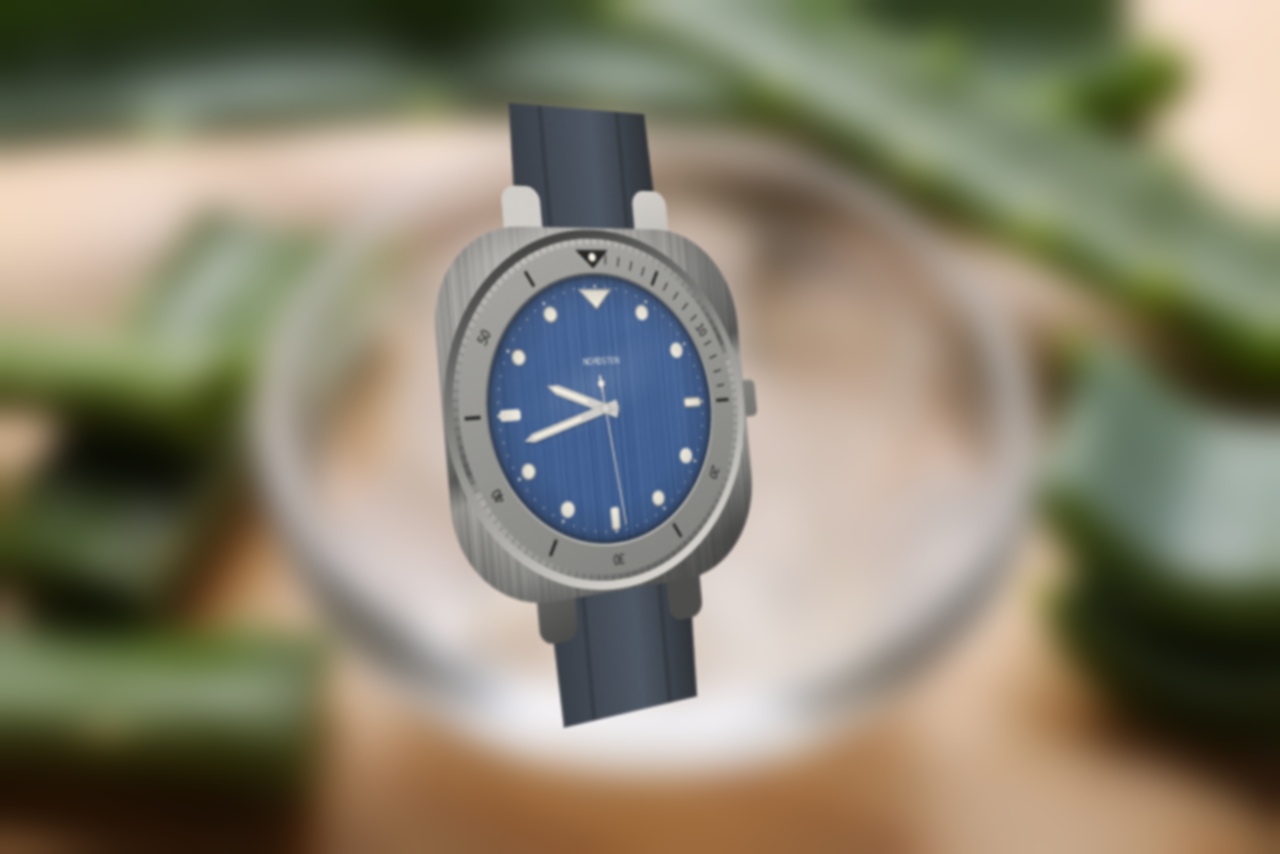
9:42:29
